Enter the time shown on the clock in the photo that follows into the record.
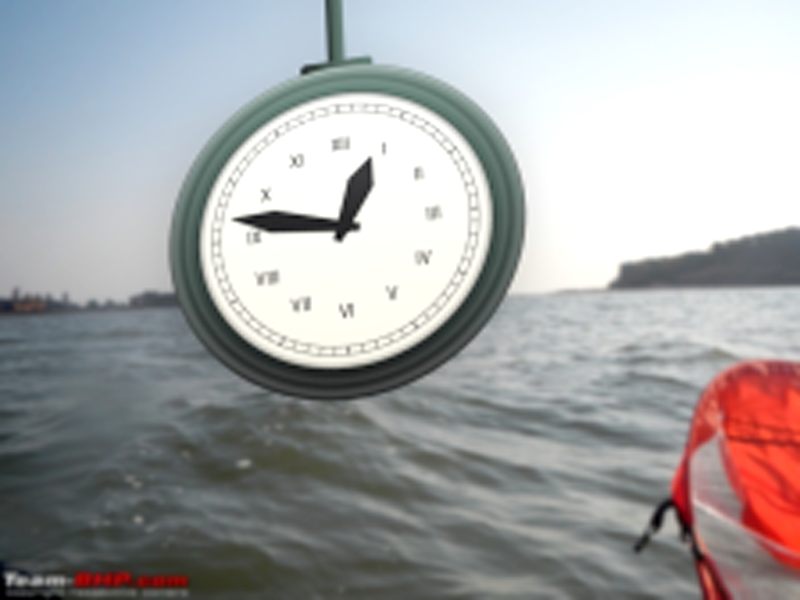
12:47
